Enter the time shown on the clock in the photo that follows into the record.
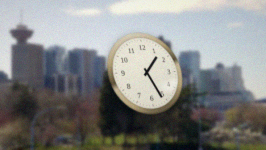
1:26
